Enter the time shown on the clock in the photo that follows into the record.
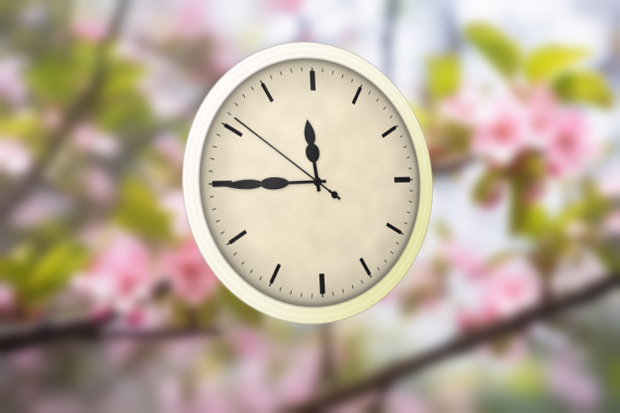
11:44:51
